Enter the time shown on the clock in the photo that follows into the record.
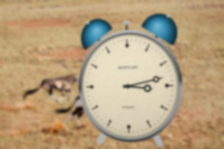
3:13
